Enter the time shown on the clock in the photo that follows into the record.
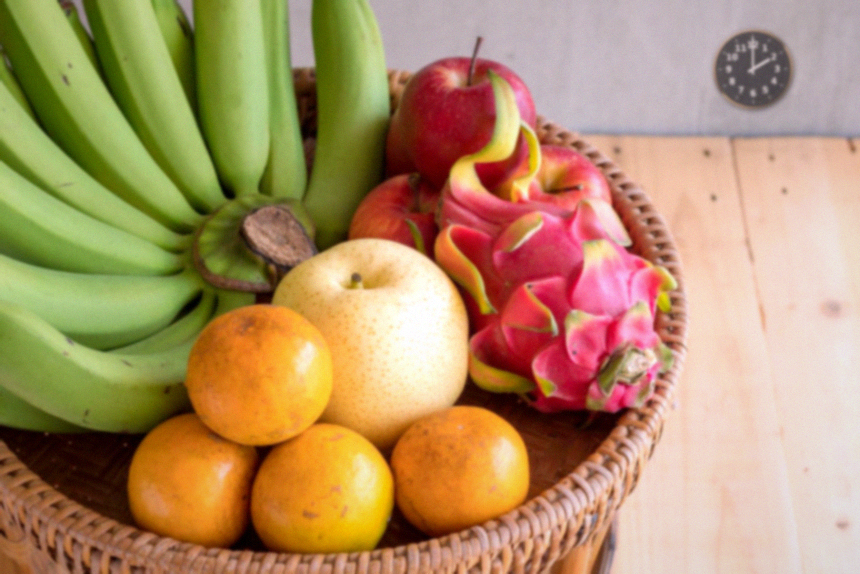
2:00
